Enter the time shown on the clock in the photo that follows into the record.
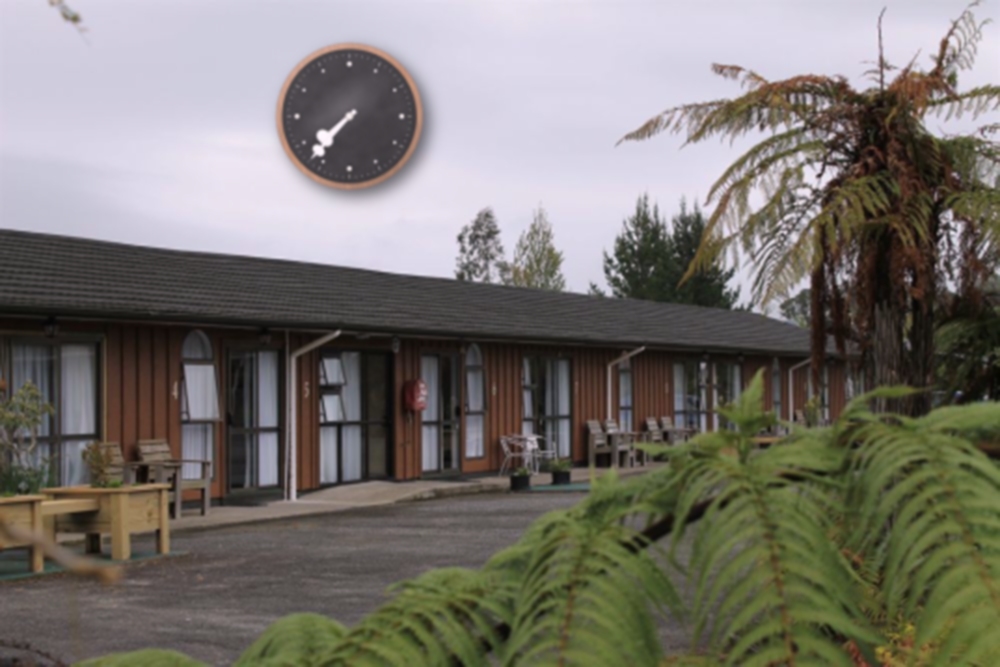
7:37
